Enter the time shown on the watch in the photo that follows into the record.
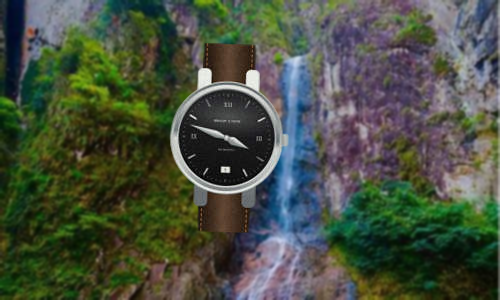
3:48
